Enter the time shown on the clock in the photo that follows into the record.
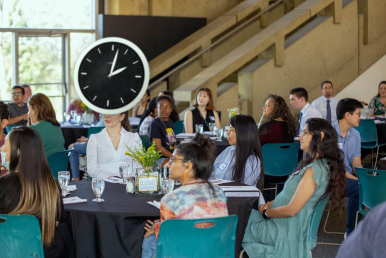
2:02
